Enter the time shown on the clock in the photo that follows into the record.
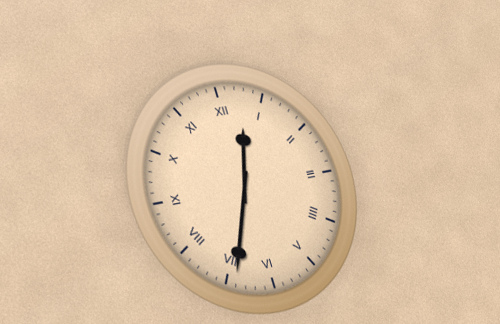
12:34
